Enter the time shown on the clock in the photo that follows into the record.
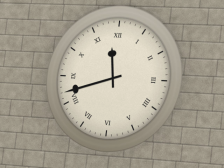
11:42
